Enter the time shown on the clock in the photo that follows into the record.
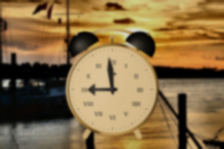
8:59
